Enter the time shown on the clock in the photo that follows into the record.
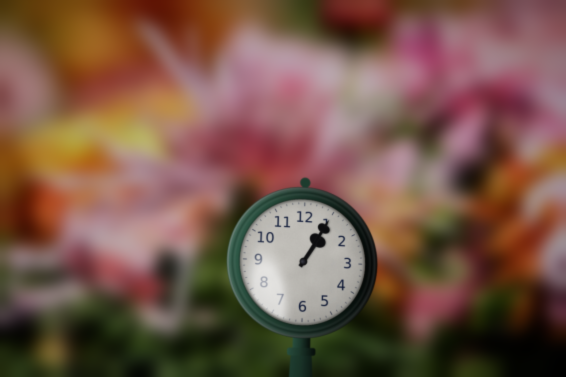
1:05
